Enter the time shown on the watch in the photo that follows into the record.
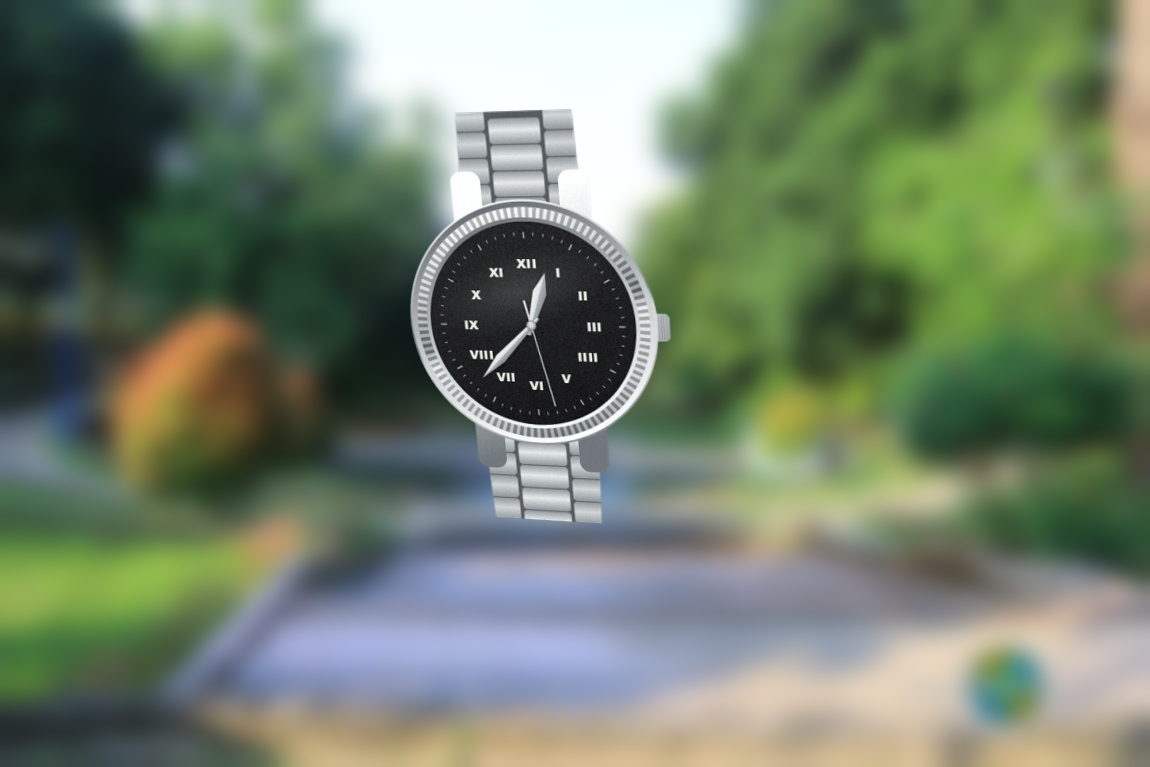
12:37:28
